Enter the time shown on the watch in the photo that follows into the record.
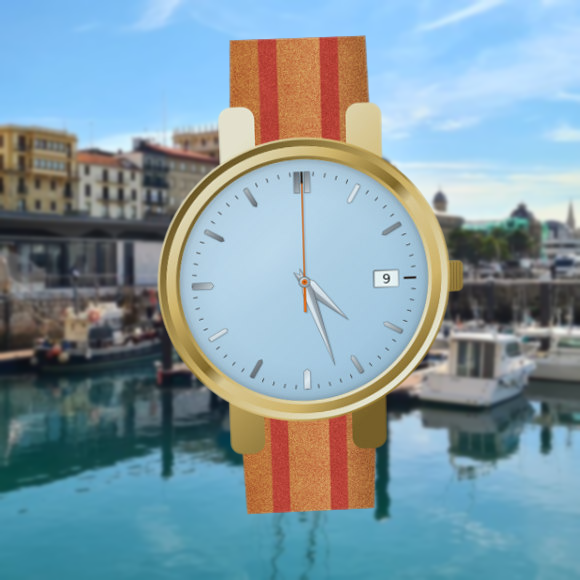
4:27:00
